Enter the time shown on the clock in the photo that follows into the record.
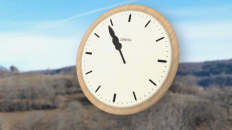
10:54
